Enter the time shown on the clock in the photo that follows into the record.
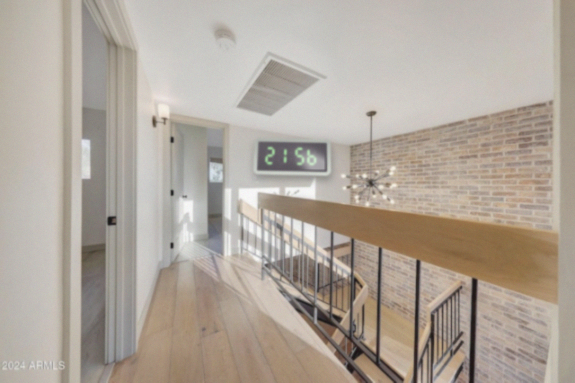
21:56
